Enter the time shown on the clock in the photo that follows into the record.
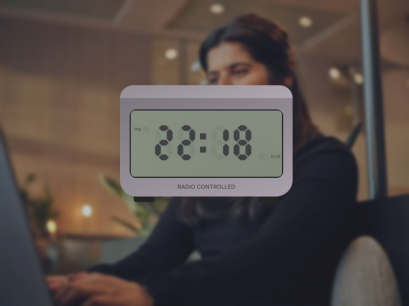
22:18
